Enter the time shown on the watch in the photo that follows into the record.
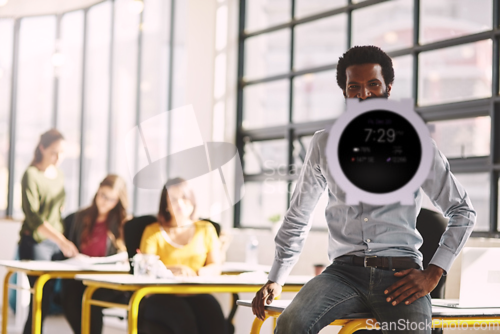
7:29
